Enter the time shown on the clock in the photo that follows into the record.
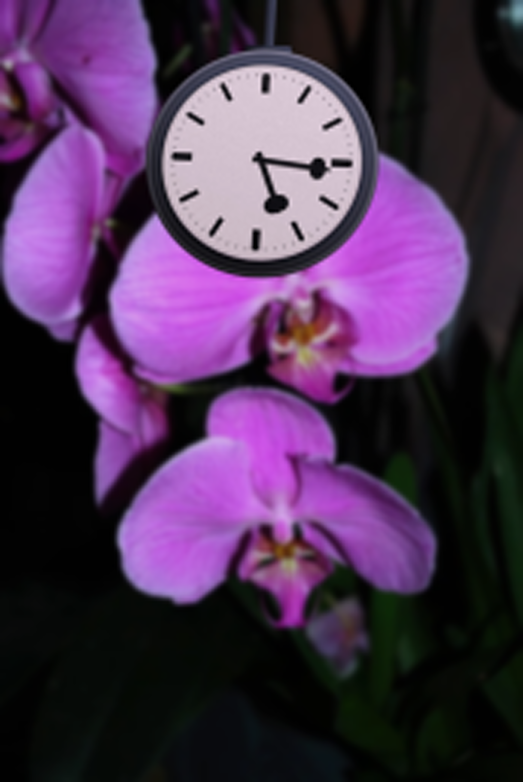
5:16
